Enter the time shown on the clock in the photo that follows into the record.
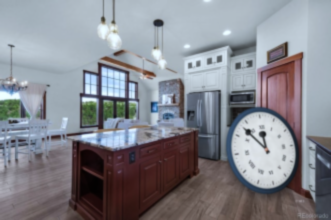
11:53
